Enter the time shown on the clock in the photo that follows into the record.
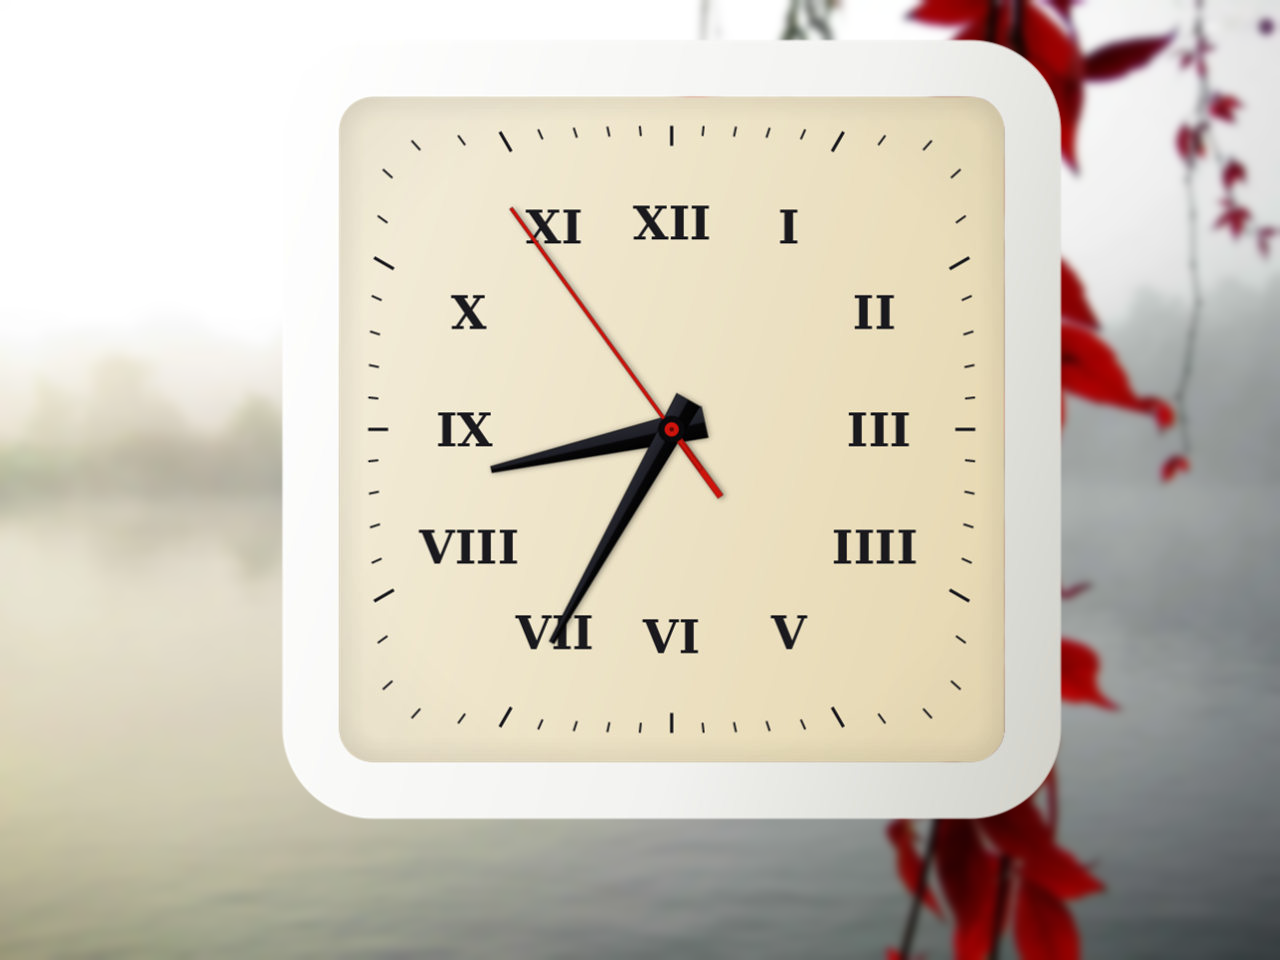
8:34:54
